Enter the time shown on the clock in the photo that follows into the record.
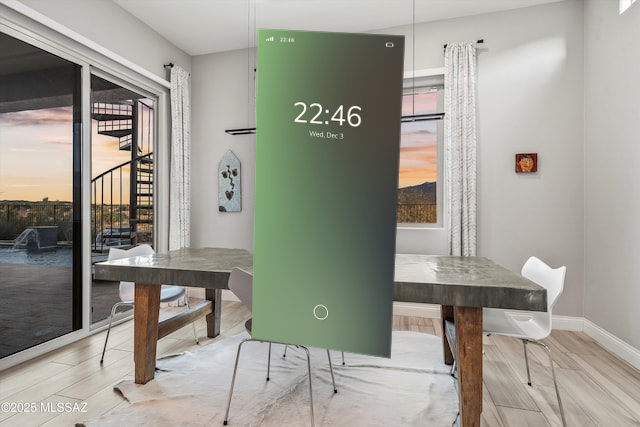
22:46
